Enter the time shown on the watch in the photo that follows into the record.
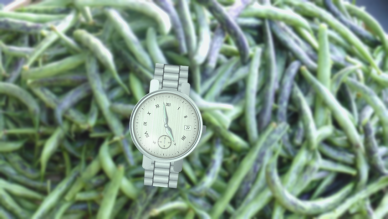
4:58
